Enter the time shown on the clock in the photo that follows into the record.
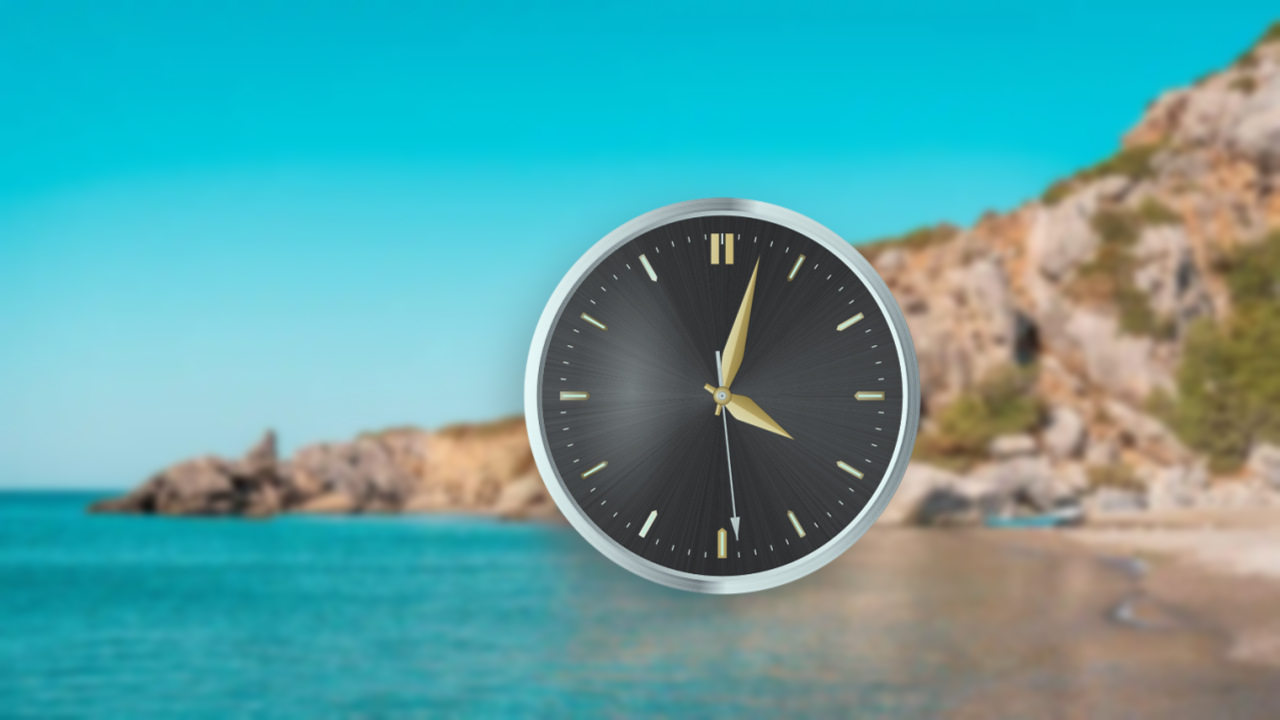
4:02:29
